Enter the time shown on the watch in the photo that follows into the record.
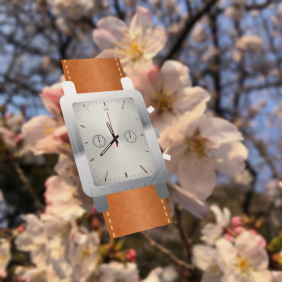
11:39
